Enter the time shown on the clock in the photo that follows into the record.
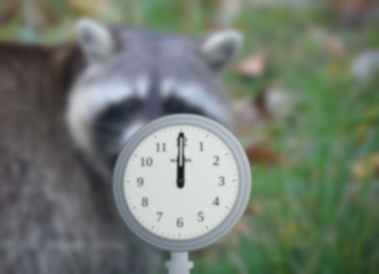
12:00
